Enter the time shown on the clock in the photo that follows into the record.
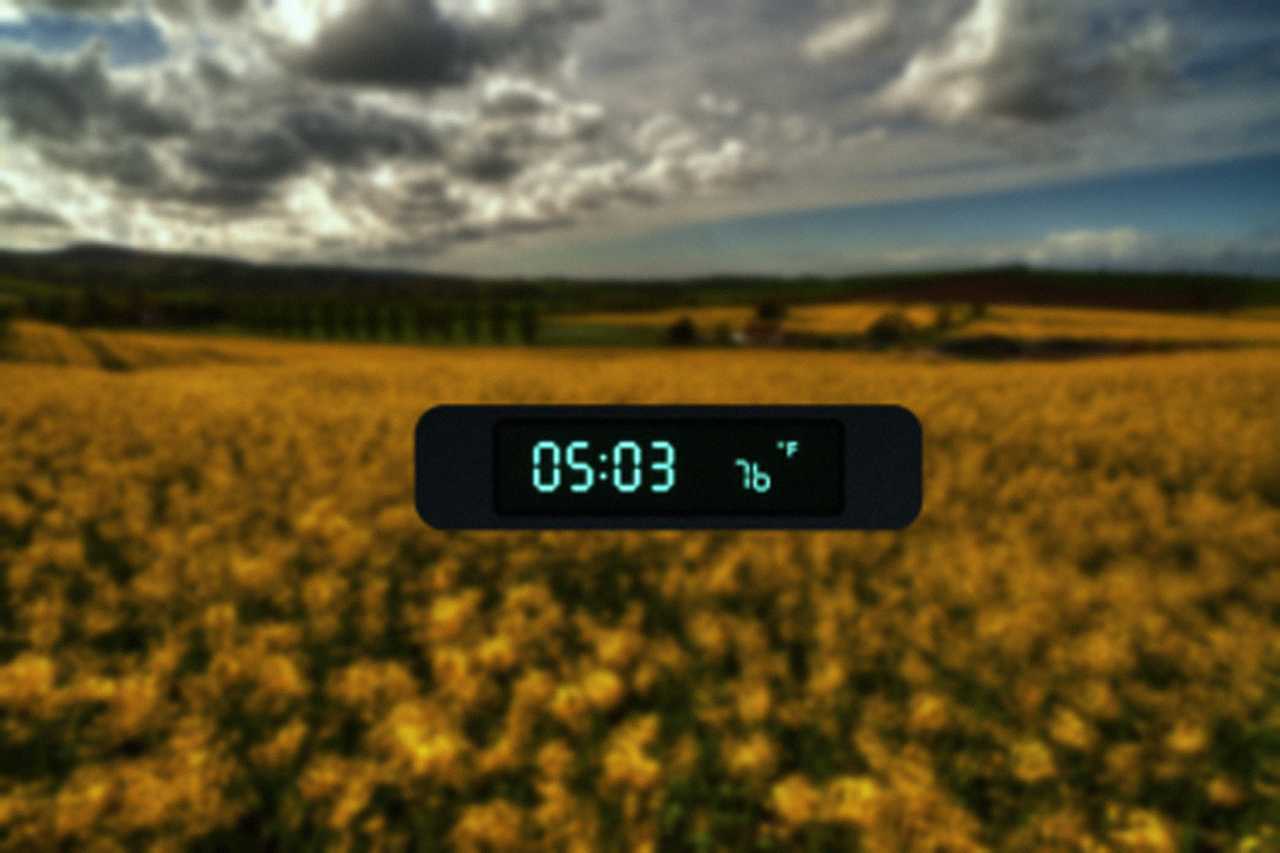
5:03
